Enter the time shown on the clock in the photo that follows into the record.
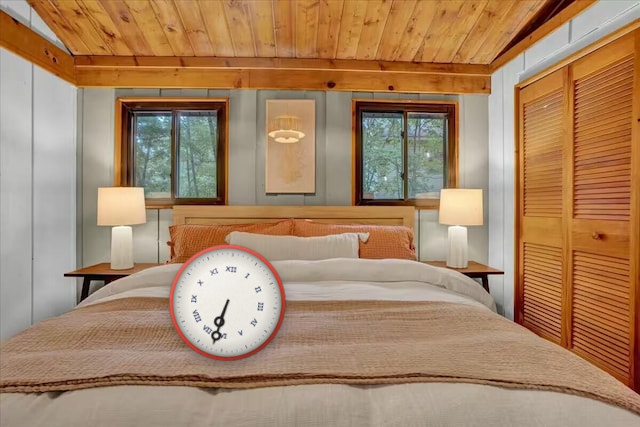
6:32
